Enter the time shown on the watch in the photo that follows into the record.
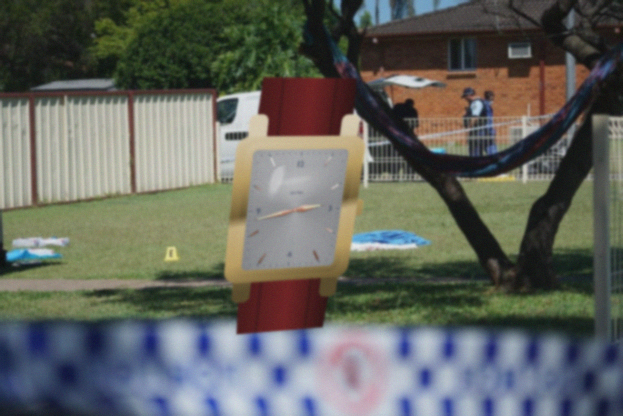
2:43
